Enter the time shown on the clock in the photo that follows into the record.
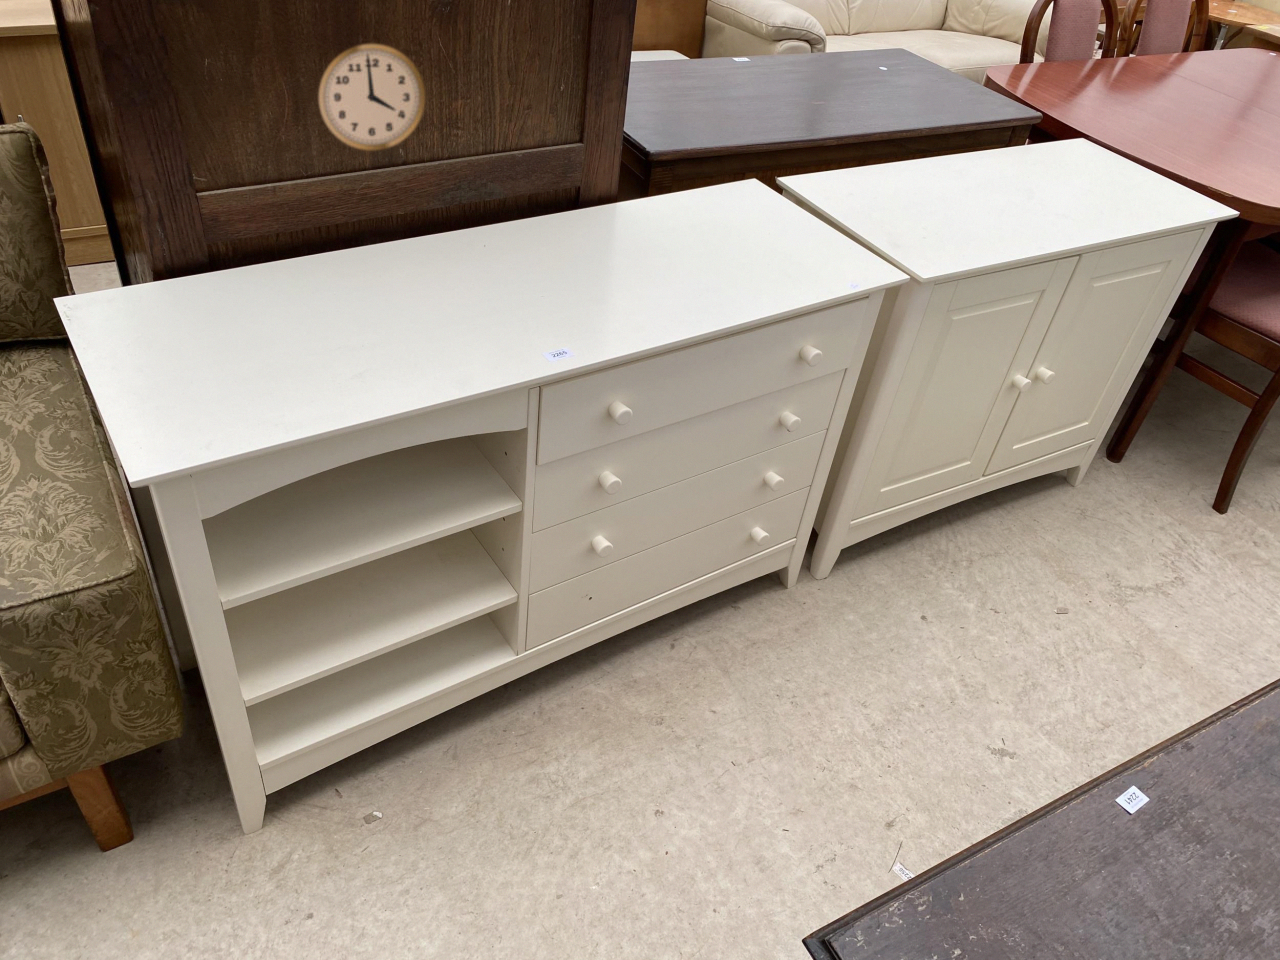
3:59
